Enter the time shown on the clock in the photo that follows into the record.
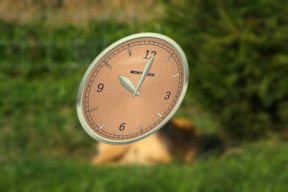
10:01
